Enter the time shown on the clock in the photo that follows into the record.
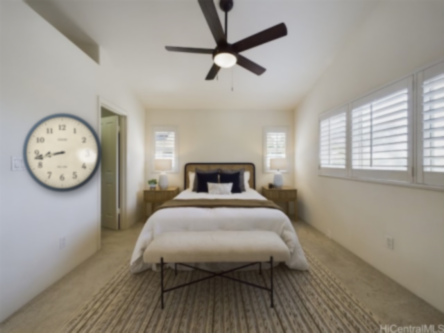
8:43
